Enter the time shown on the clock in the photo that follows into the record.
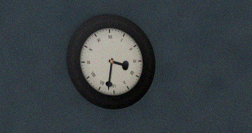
3:32
